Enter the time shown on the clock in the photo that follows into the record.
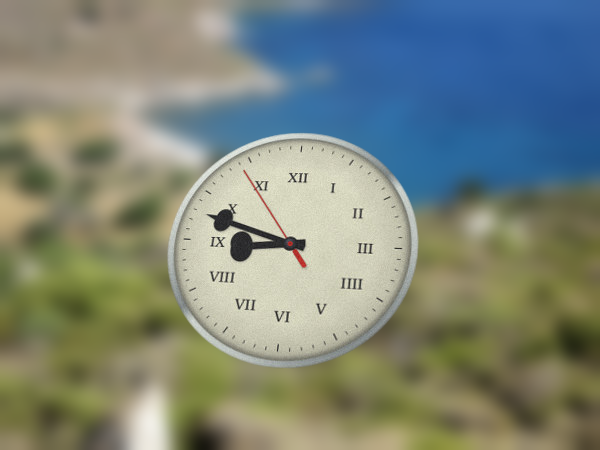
8:47:54
